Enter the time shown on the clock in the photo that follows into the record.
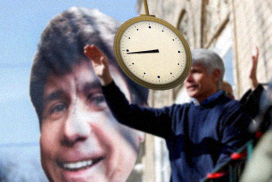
8:44
